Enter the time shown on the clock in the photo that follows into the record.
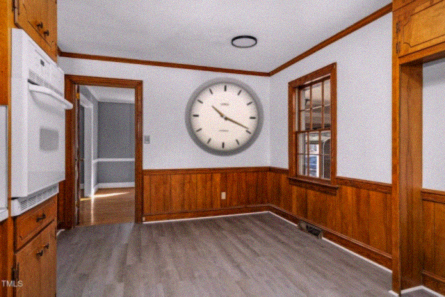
10:19
